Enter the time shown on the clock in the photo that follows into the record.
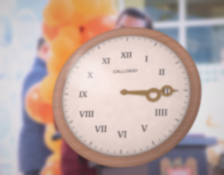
3:15
